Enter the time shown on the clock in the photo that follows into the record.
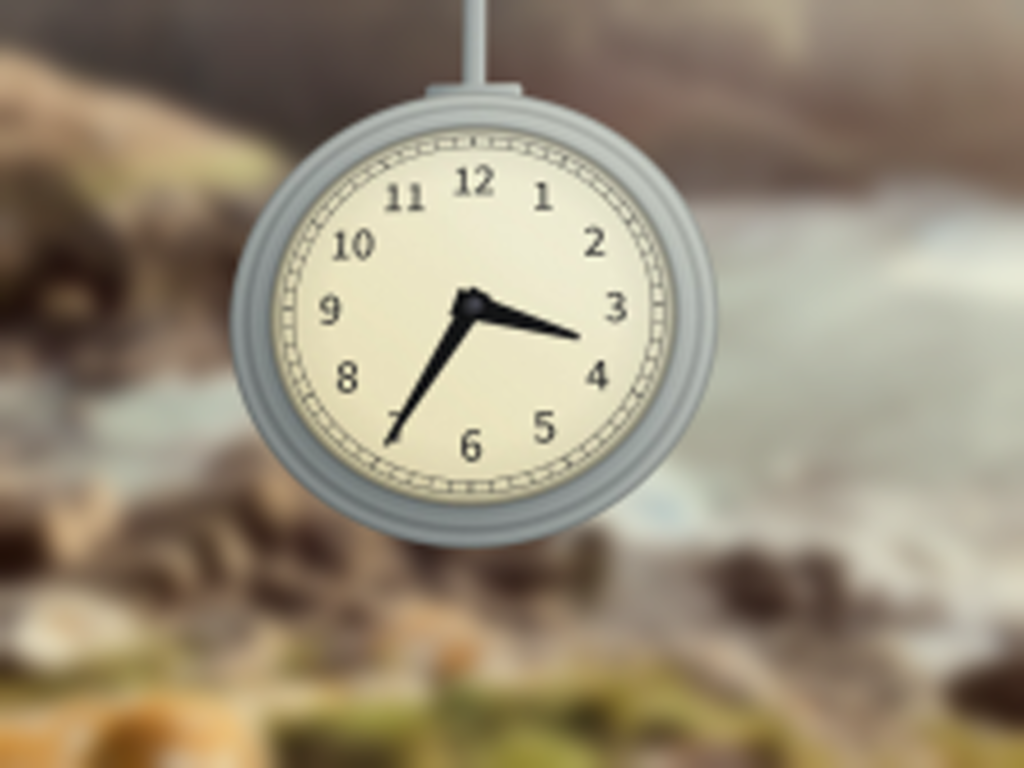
3:35
